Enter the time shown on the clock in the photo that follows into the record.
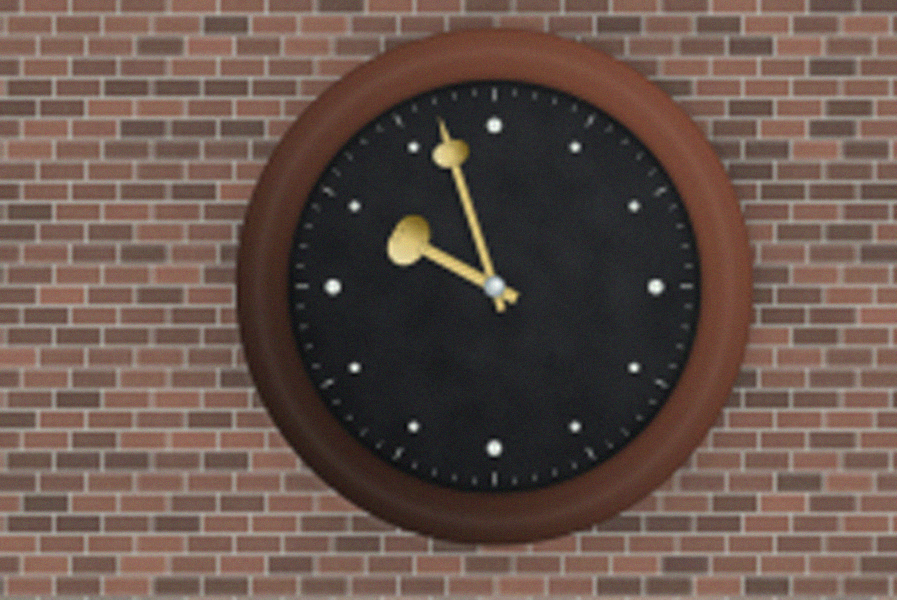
9:57
